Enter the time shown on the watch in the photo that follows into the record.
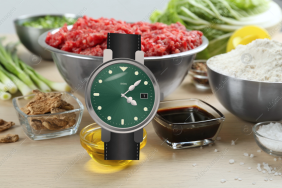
4:08
